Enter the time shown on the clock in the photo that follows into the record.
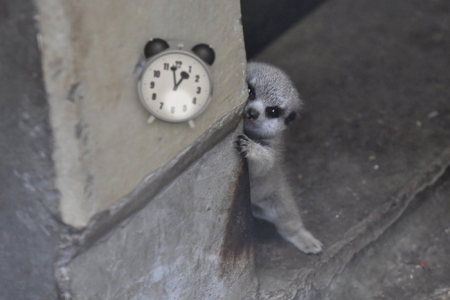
12:58
